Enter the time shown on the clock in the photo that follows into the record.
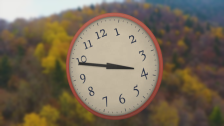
3:49
